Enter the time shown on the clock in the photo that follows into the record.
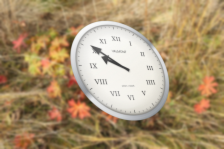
9:51
